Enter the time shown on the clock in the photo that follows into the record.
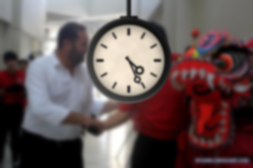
4:26
